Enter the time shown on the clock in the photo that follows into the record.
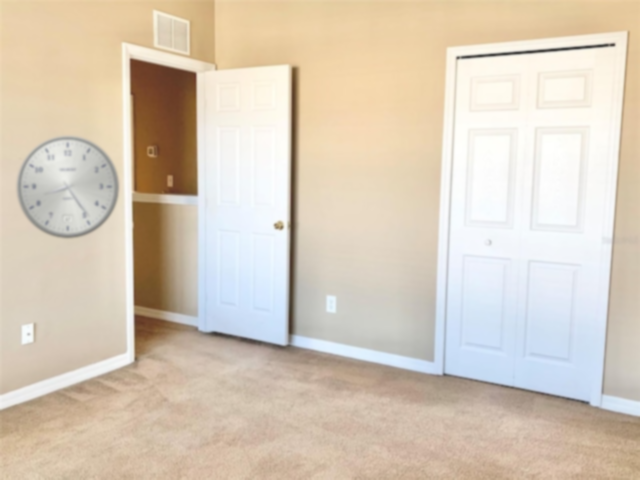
8:24
